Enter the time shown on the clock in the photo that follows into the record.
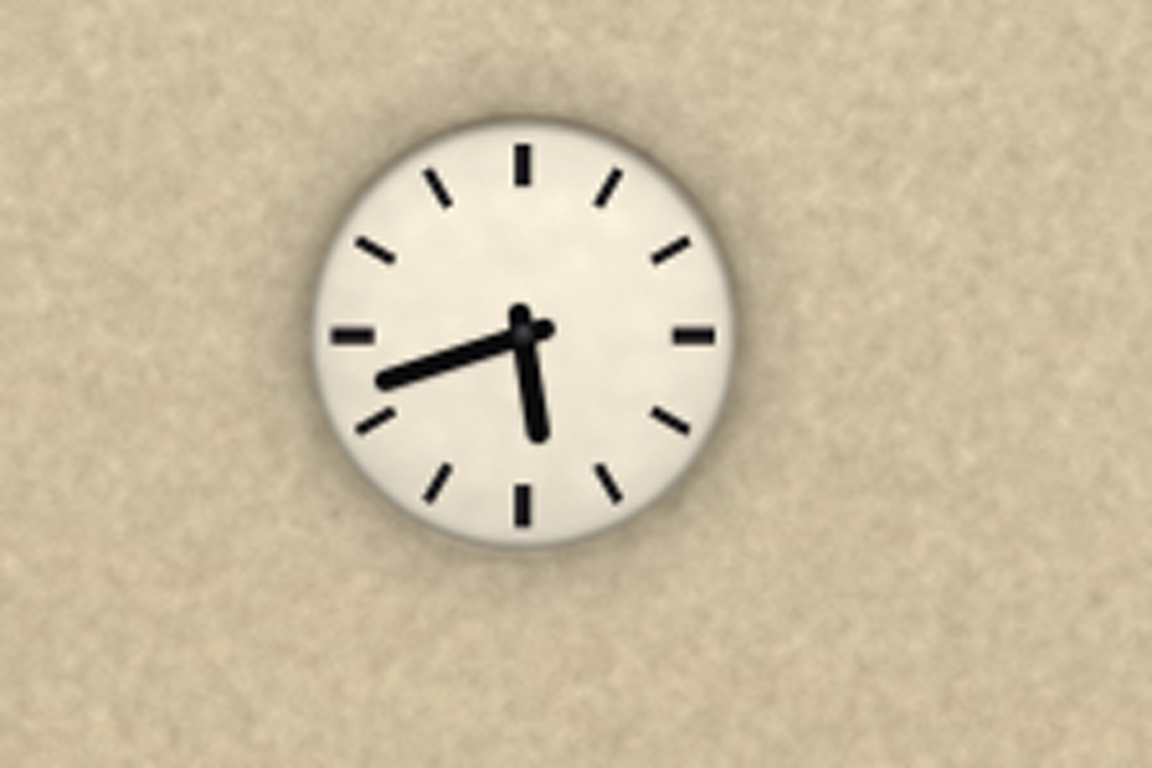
5:42
